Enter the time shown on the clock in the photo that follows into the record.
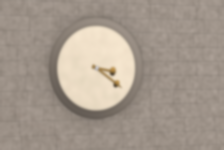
3:21
